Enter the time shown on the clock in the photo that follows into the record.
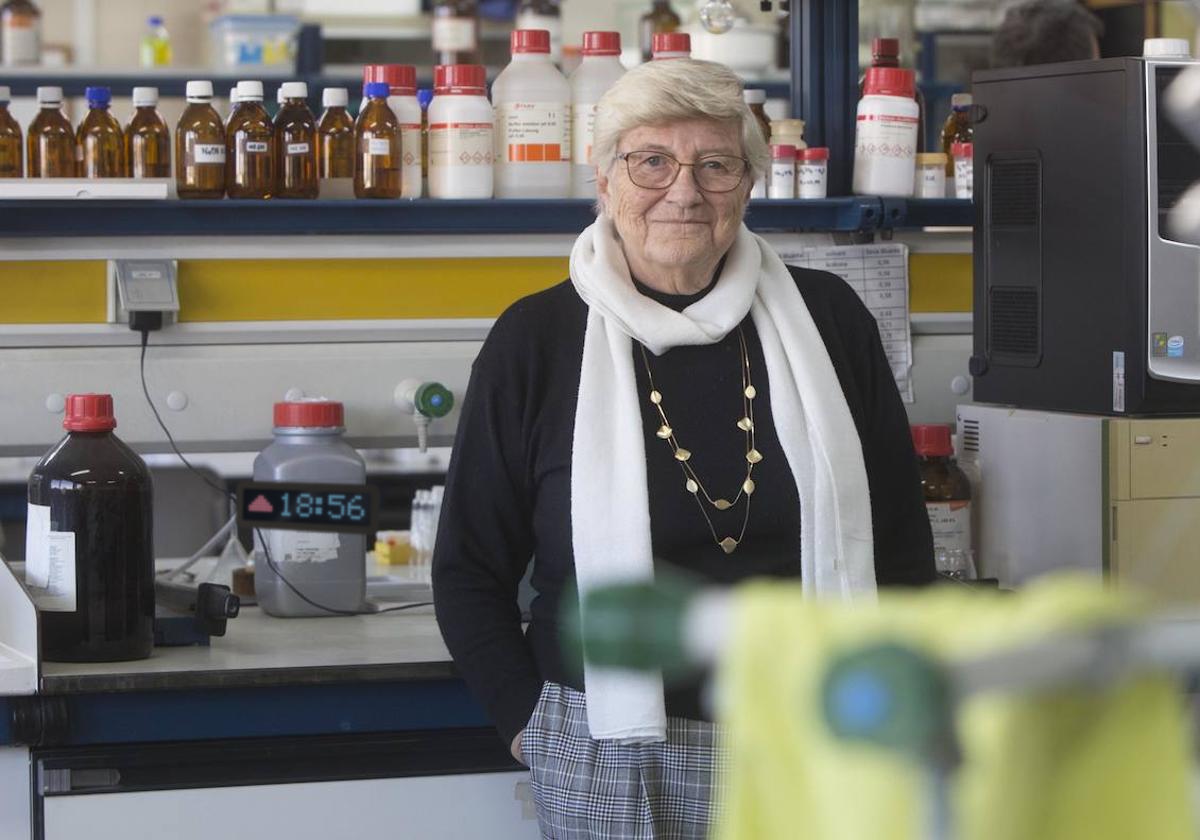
18:56
